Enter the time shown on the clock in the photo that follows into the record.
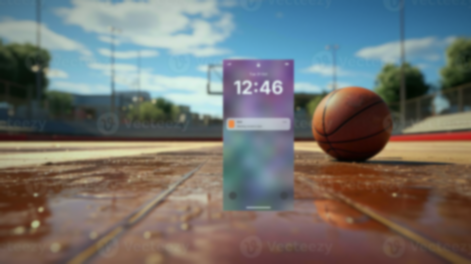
12:46
